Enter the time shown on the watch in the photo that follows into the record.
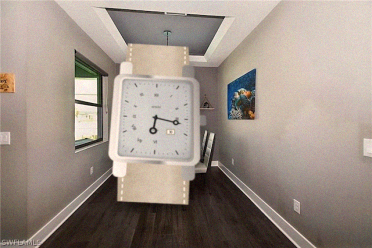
6:17
